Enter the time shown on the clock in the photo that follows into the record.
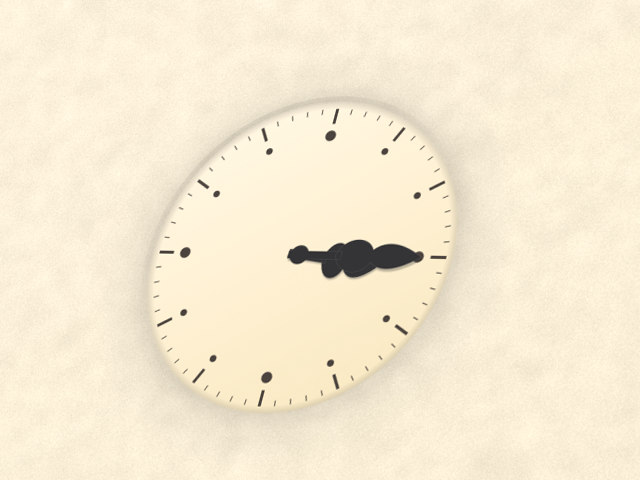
3:15
